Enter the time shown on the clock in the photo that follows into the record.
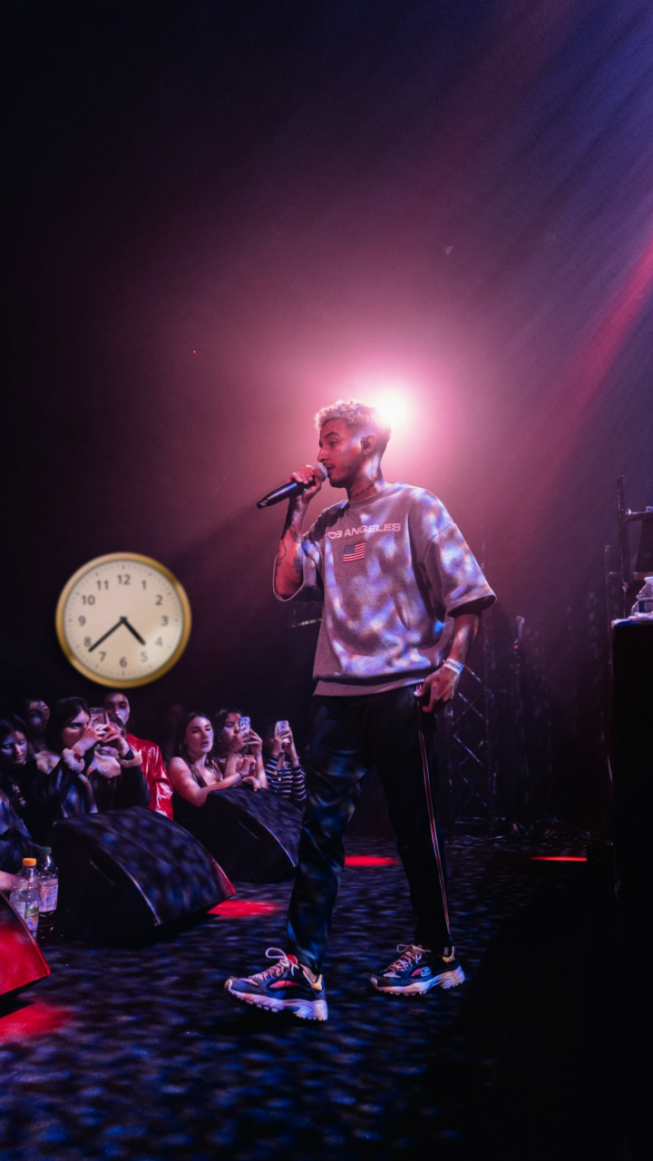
4:38
